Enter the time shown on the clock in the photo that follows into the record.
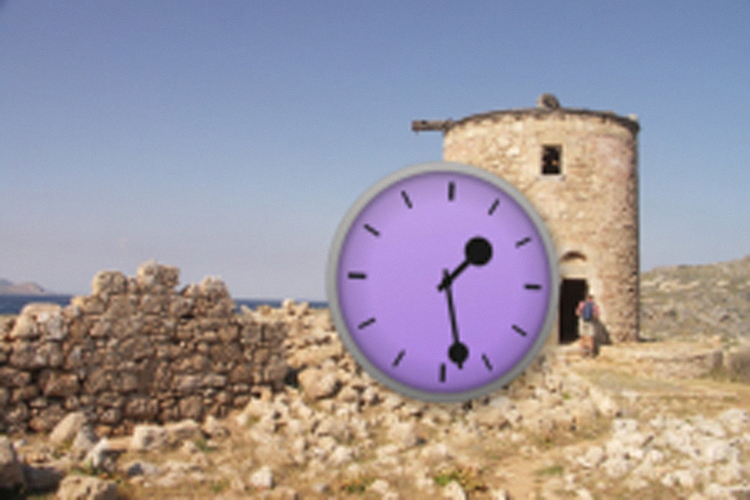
1:28
